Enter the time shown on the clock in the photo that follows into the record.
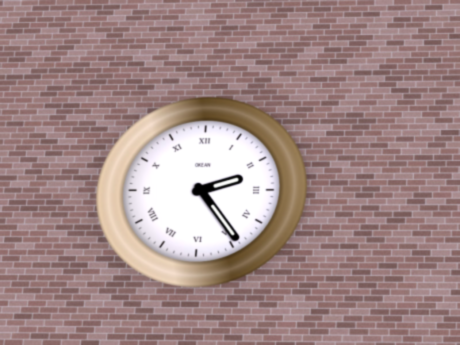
2:24
